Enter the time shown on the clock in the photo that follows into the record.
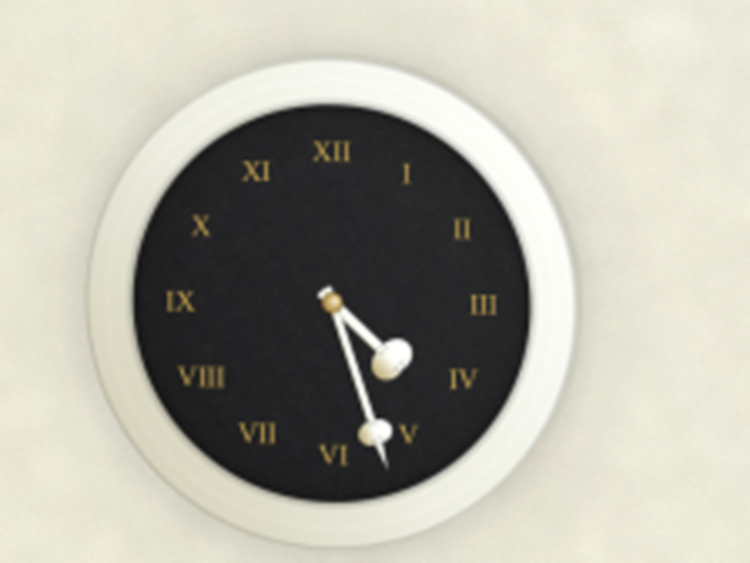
4:27
